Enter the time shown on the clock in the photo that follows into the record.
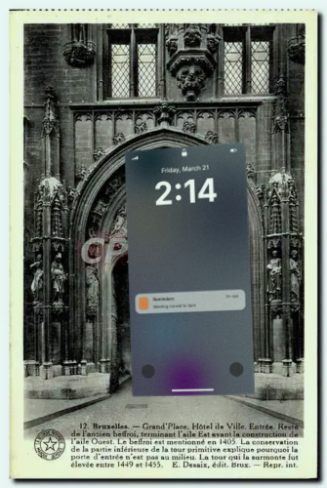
2:14
